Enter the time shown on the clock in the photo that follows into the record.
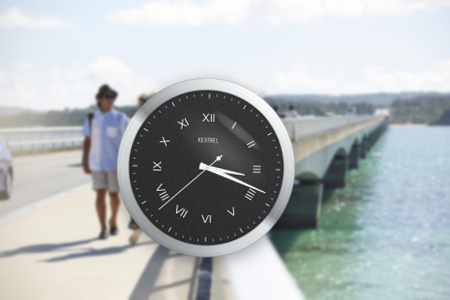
3:18:38
